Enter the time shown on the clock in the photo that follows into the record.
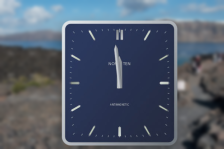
11:59
